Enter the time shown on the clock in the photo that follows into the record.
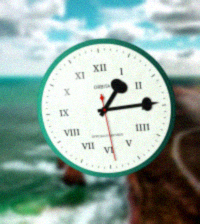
1:14:29
